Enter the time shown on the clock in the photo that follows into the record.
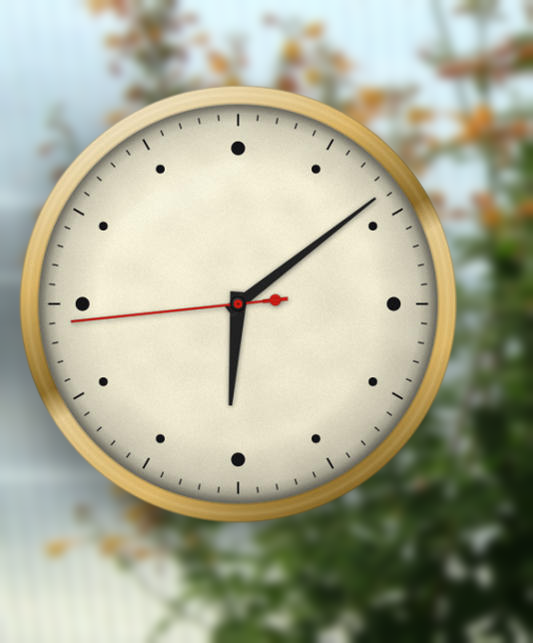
6:08:44
